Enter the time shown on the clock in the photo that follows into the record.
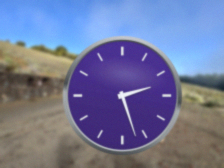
2:27
